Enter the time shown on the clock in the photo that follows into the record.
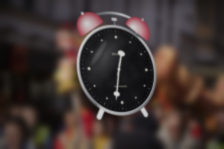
12:32
